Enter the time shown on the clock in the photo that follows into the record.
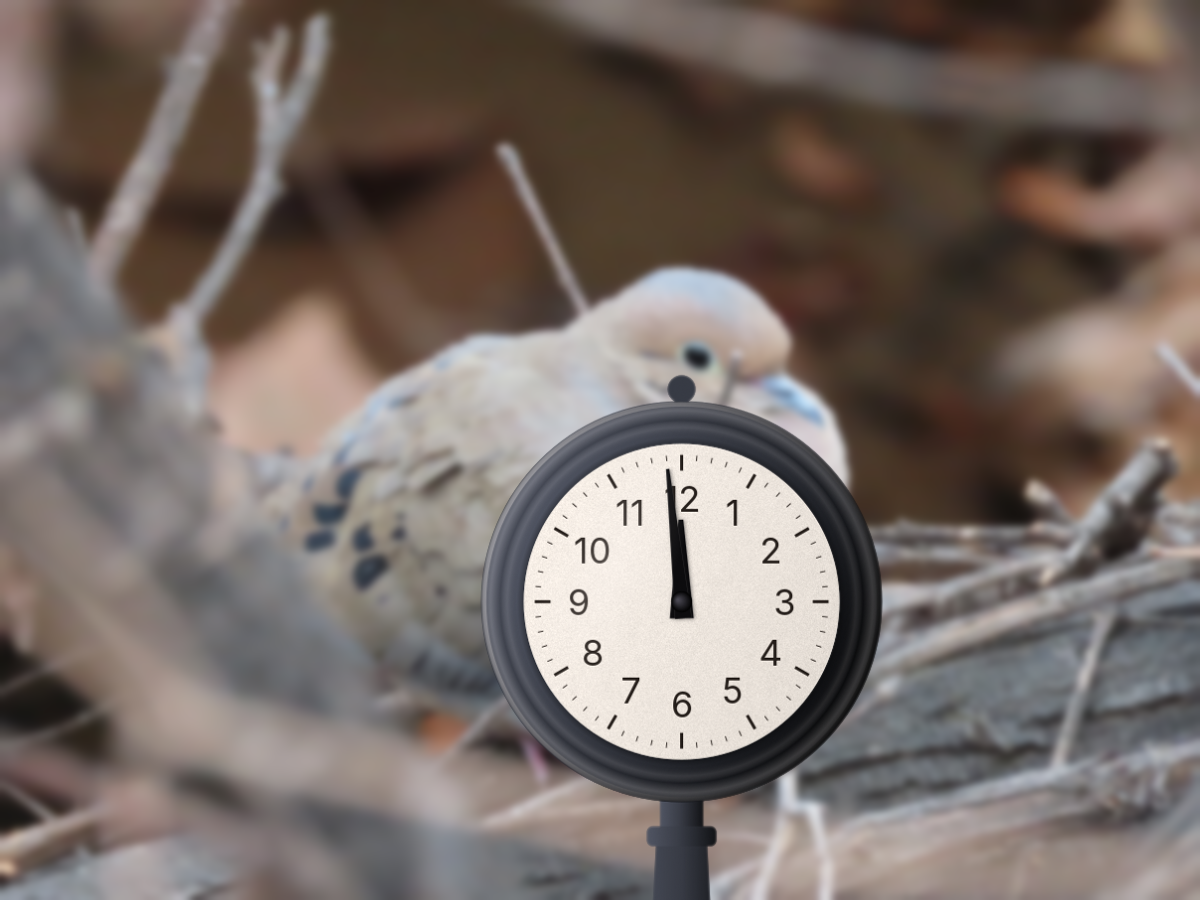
11:59
